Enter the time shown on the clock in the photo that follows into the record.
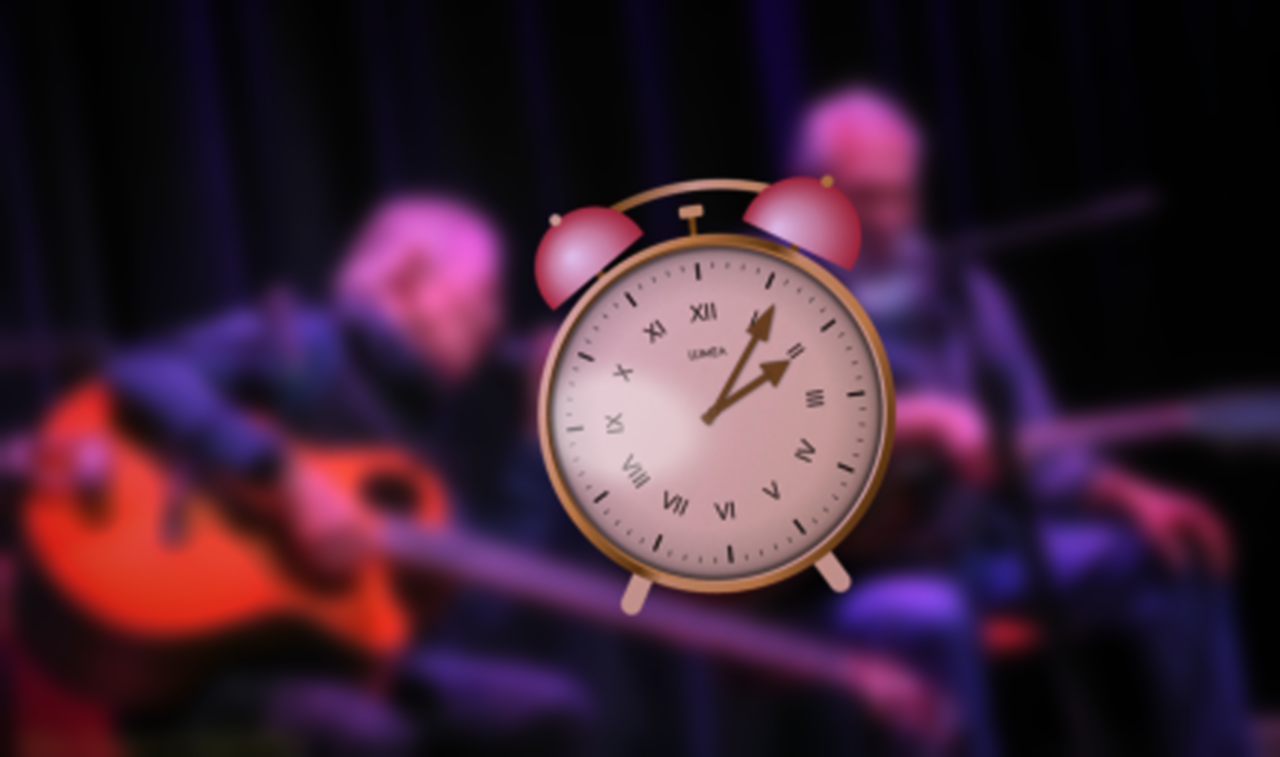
2:06
